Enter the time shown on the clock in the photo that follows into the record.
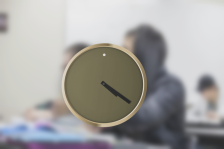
4:21
